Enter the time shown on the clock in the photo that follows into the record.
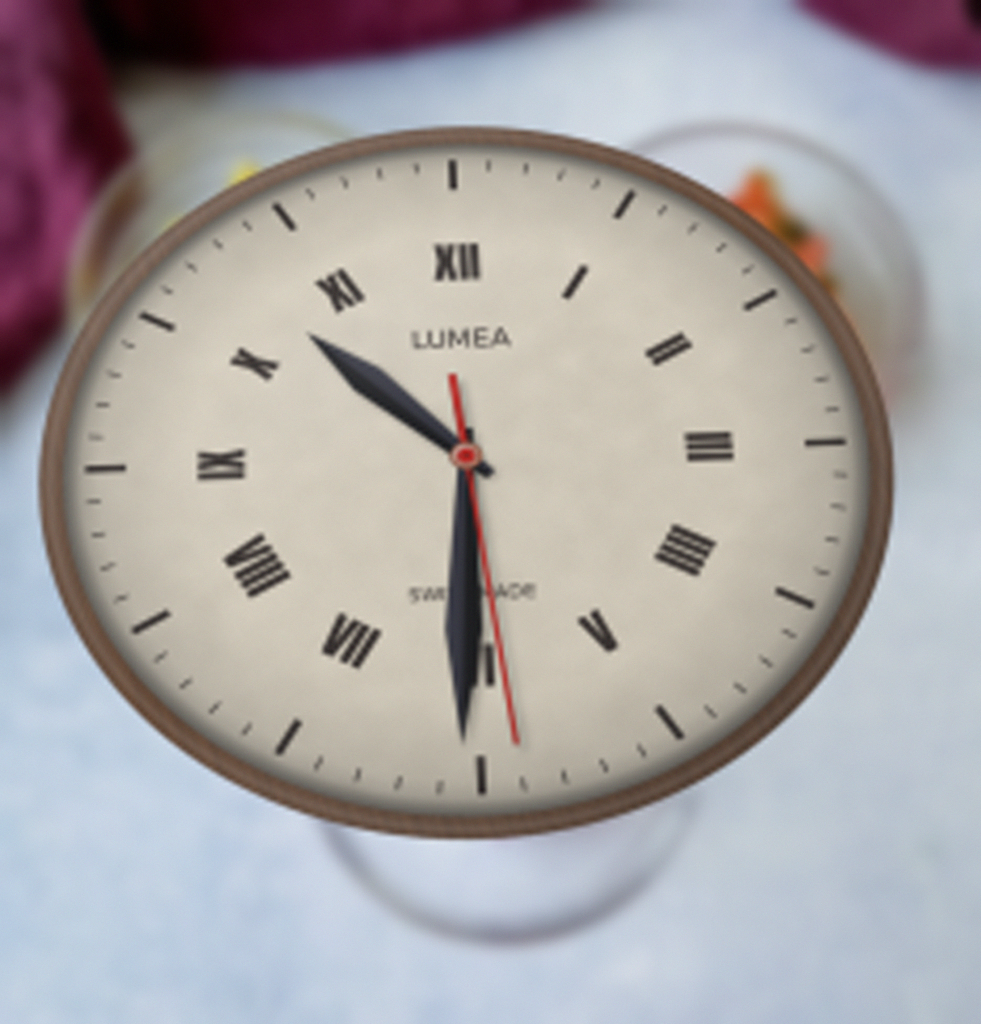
10:30:29
